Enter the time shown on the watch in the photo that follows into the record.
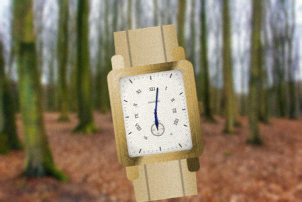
6:02
